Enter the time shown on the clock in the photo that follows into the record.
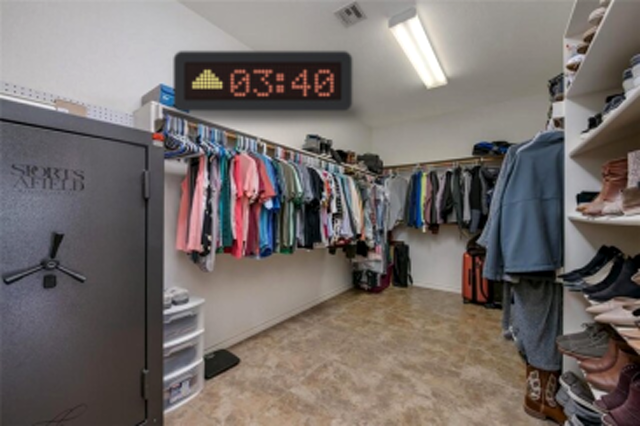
3:40
